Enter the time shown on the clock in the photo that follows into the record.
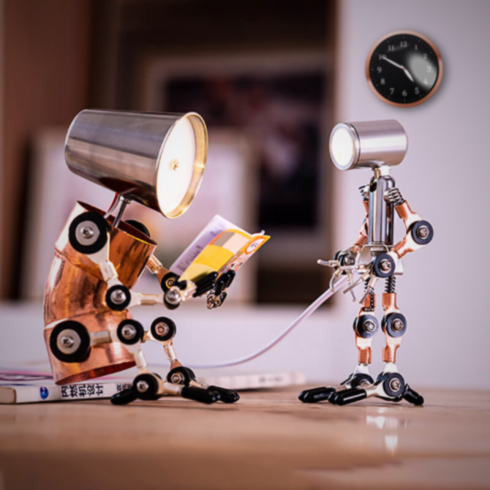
4:50
